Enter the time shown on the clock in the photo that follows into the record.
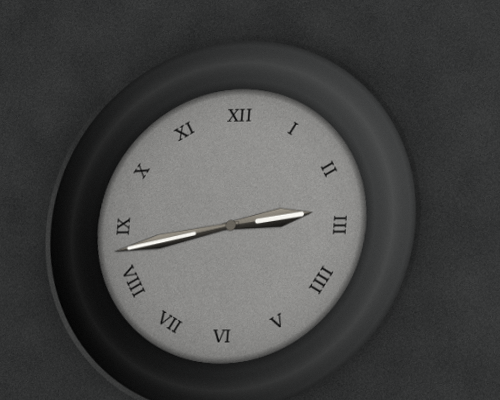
2:43
